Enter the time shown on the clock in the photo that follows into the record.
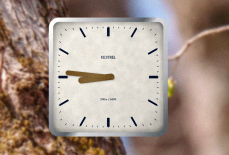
8:46
